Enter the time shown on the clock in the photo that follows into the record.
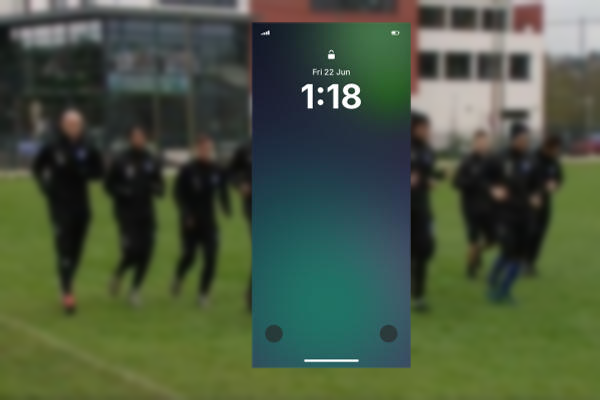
1:18
